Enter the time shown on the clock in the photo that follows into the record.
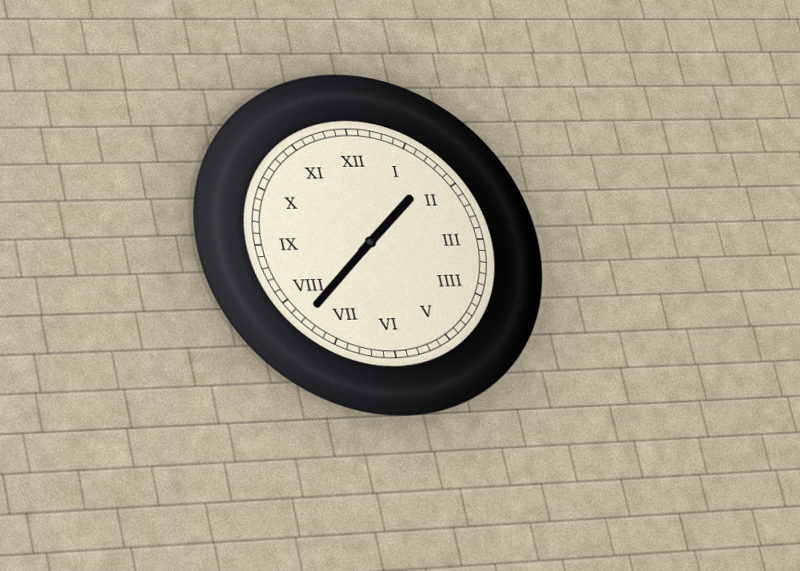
1:38
